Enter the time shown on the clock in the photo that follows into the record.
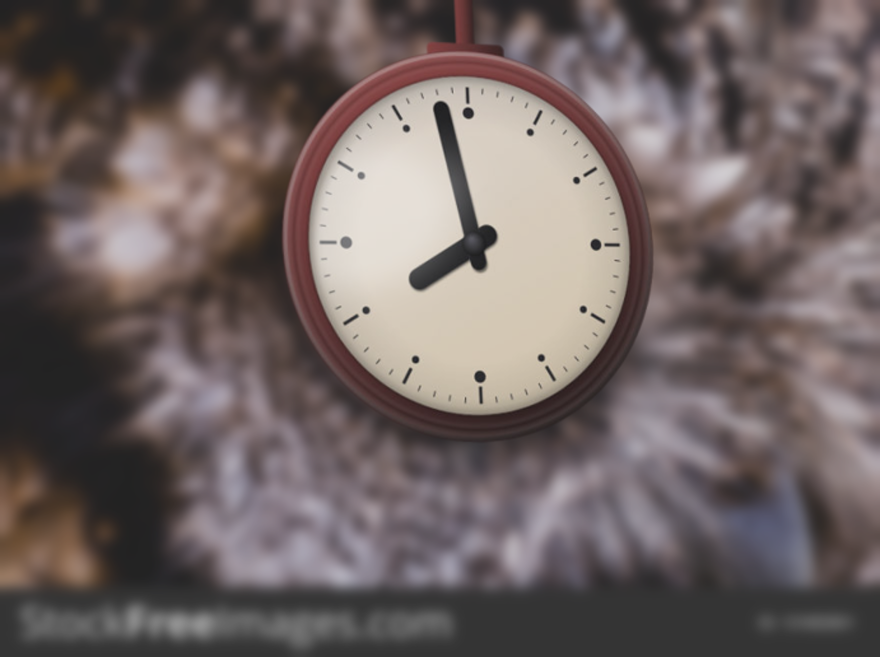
7:58
